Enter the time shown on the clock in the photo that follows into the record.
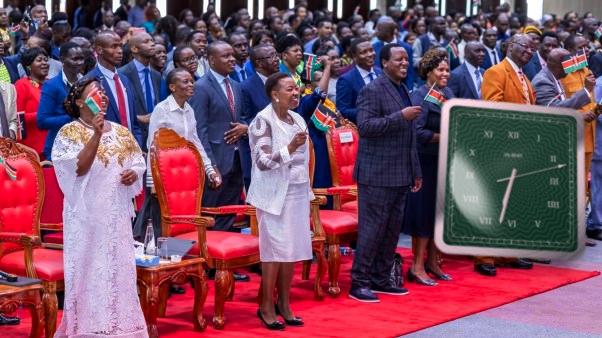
6:32:12
